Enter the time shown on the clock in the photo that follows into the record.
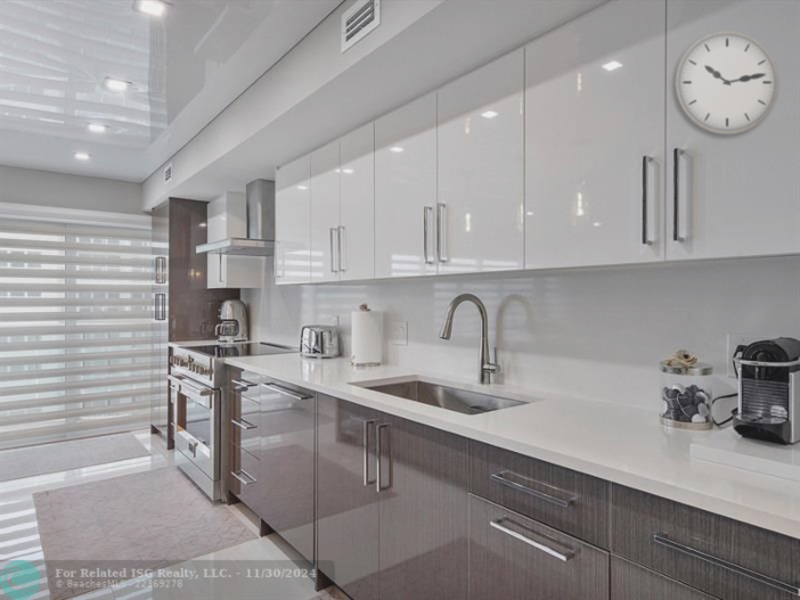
10:13
